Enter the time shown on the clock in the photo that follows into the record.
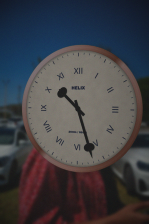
10:27
